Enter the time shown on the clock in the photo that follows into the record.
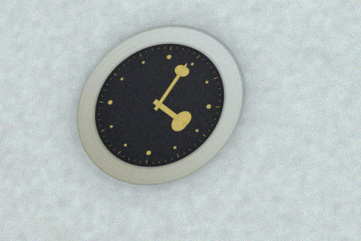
4:04
